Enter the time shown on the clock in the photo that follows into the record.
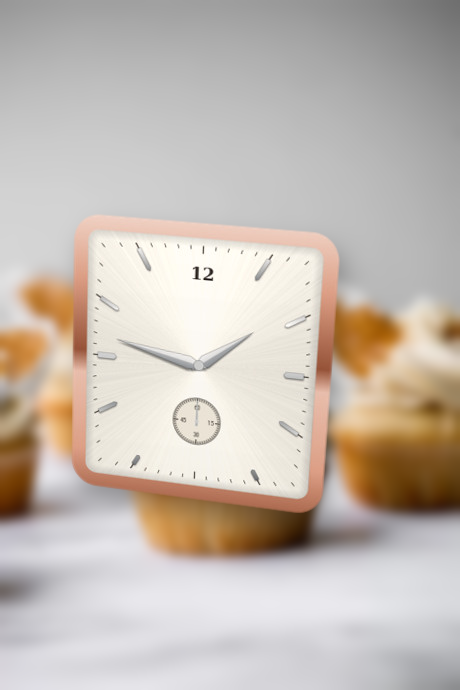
1:47
